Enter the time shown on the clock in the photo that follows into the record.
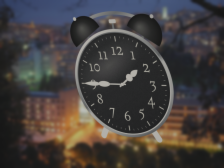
1:45
